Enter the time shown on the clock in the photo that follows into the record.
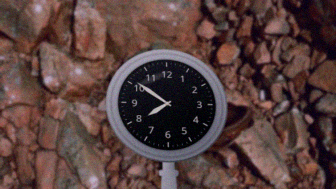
7:51
